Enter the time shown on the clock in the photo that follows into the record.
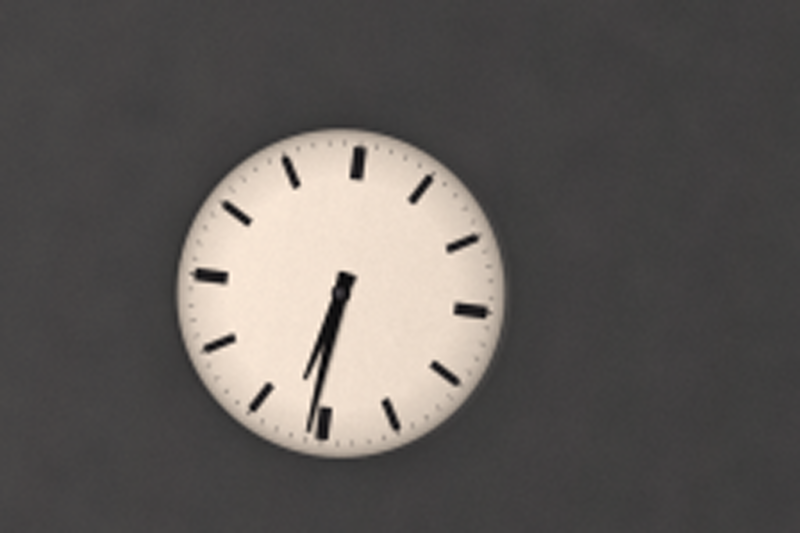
6:31
